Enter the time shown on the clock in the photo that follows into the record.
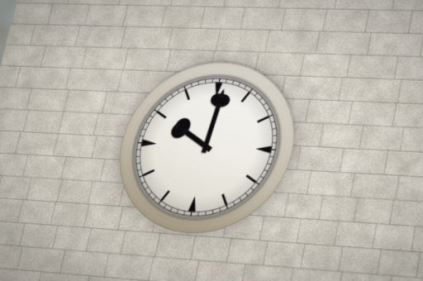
10:01
